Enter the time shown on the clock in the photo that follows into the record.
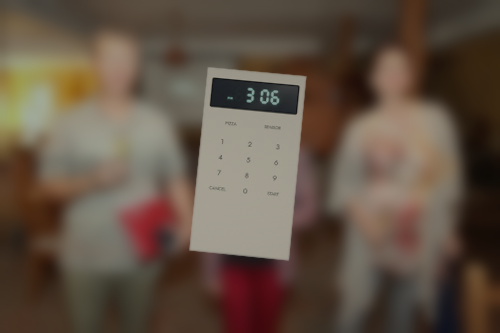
3:06
